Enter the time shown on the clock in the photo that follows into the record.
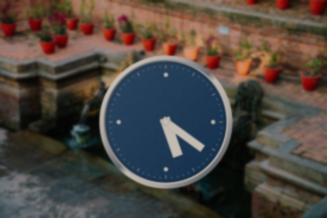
5:21
